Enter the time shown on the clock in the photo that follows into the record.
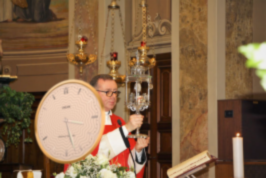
3:27
